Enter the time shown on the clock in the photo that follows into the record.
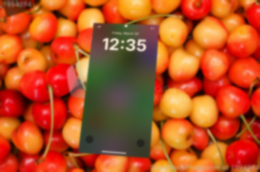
12:35
